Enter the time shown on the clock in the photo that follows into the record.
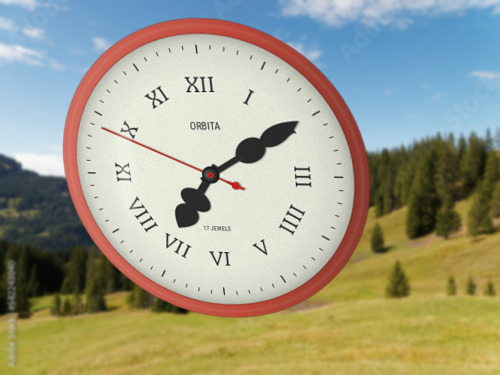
7:09:49
